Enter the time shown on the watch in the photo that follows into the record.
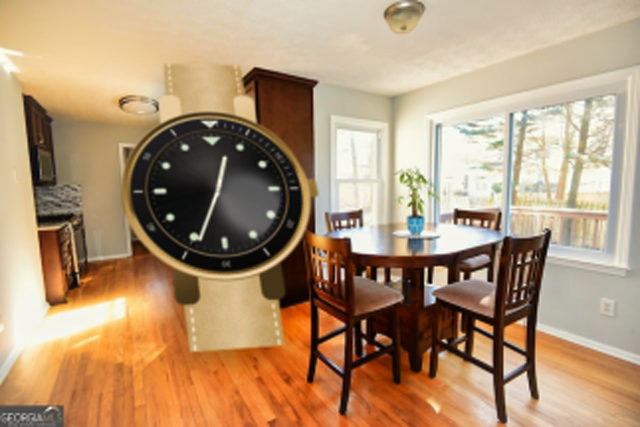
12:34
